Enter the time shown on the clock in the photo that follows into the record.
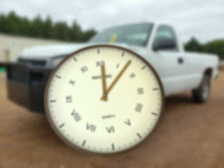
12:07
